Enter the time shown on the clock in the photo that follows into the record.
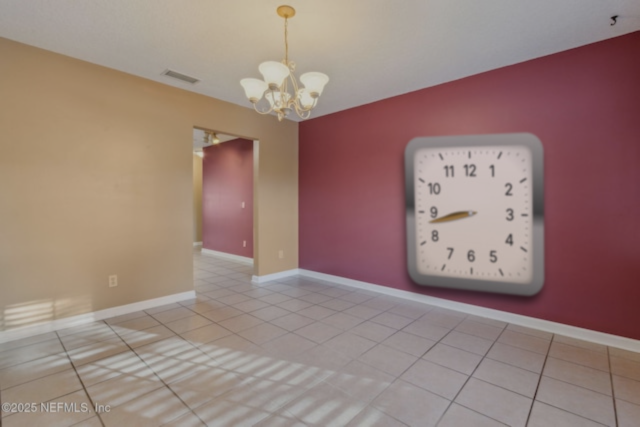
8:43
